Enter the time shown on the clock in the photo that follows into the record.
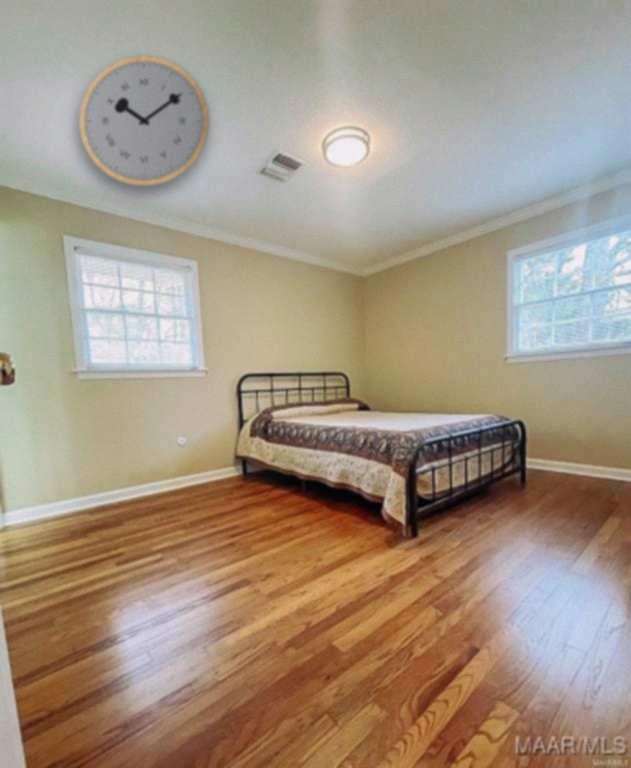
10:09
